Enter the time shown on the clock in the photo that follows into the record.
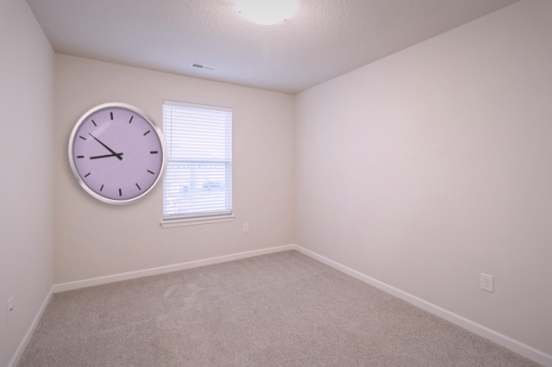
8:52
